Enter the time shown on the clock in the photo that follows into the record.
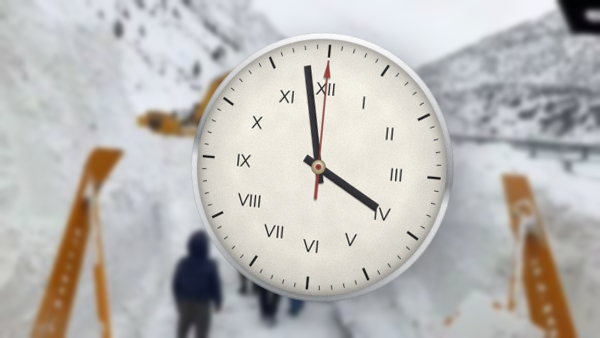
3:58:00
